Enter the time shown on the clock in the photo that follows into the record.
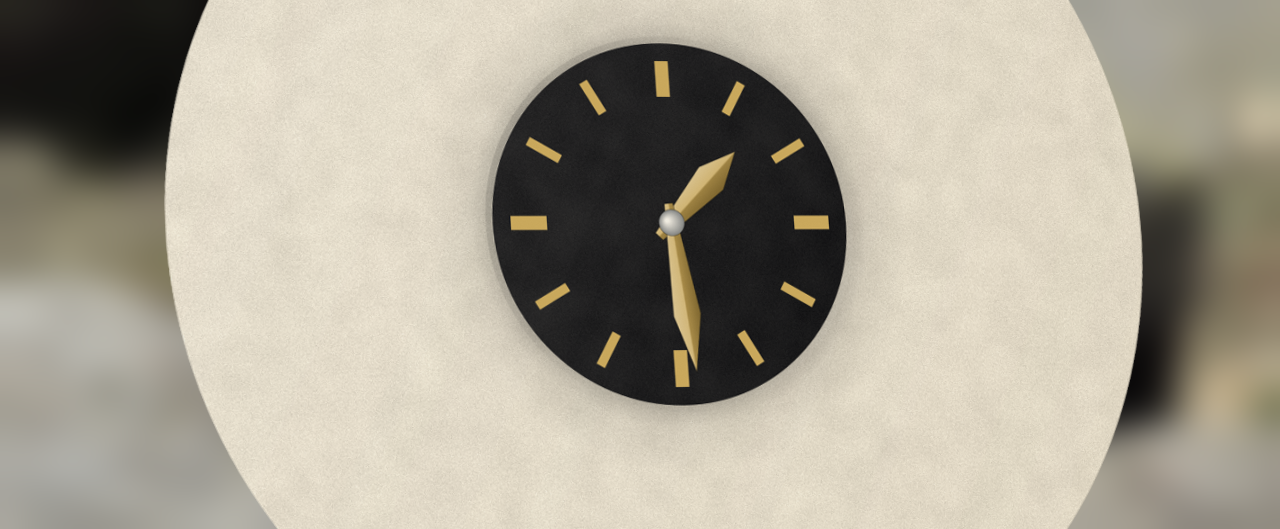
1:29
